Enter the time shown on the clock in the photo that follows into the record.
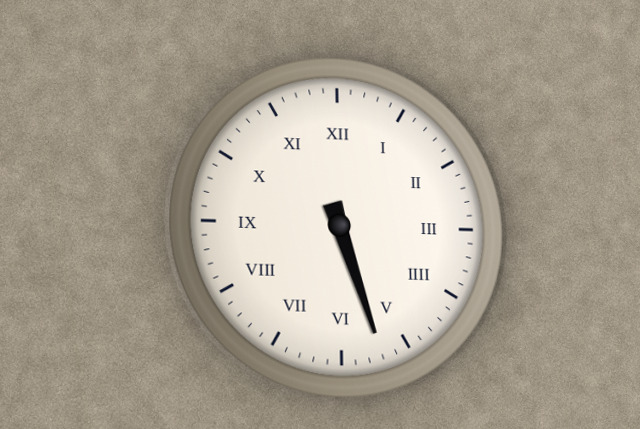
5:27
